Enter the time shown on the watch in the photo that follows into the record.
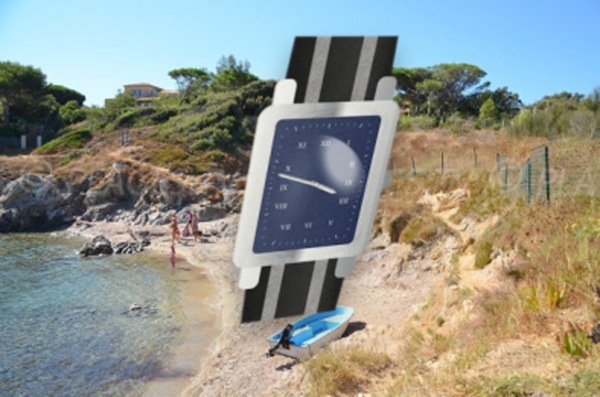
3:48
